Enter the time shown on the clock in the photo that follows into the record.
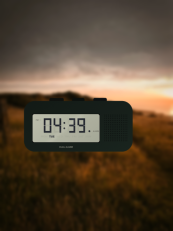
4:39
